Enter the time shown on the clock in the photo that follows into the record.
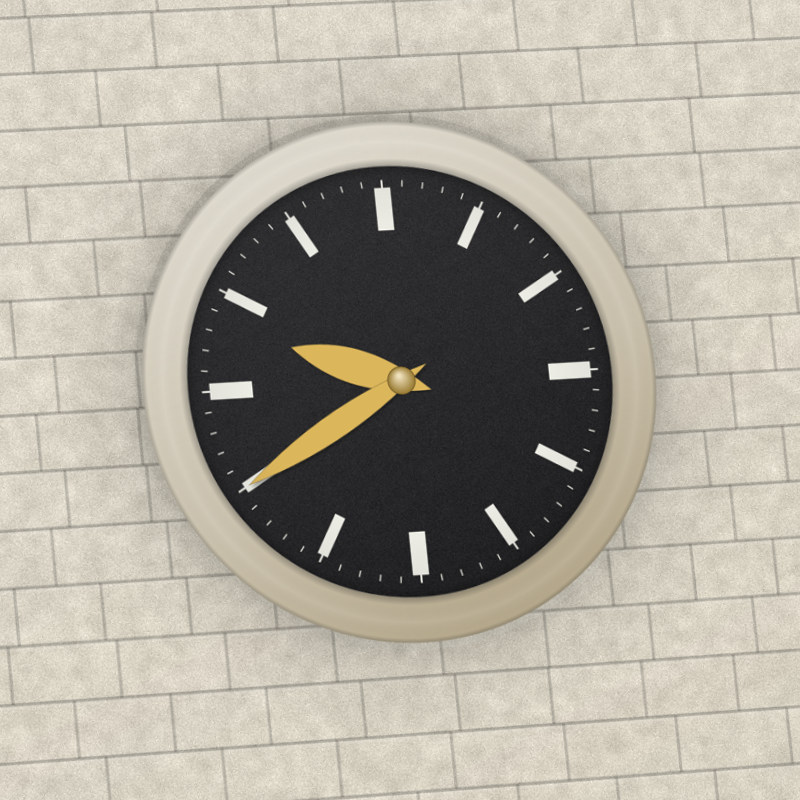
9:40
